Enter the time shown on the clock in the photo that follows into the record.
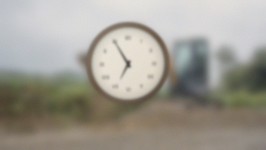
6:55
